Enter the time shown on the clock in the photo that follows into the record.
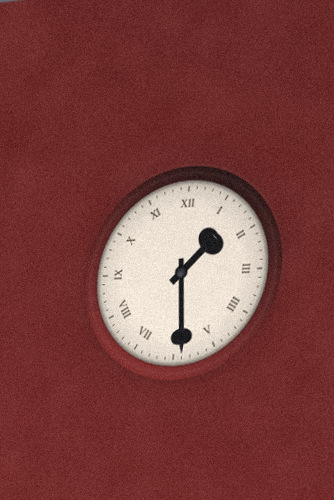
1:29
